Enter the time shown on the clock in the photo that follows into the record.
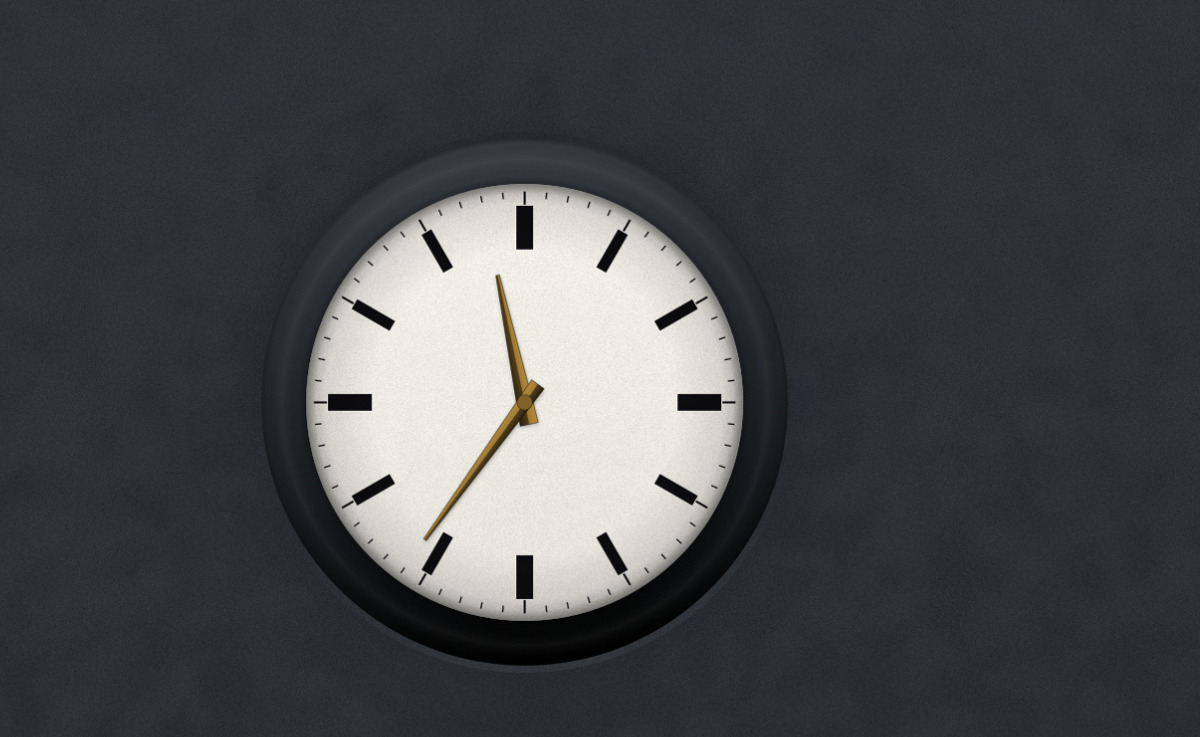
11:36
